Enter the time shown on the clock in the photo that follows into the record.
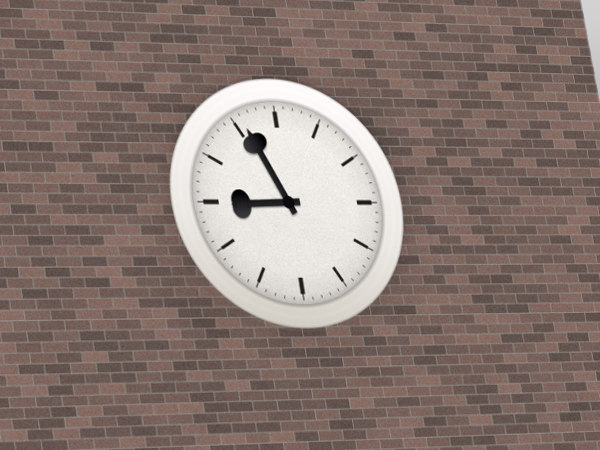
8:56
